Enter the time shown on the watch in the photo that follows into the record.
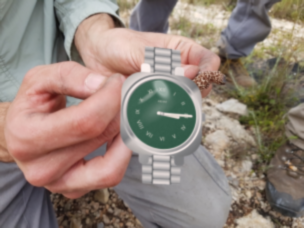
3:15
